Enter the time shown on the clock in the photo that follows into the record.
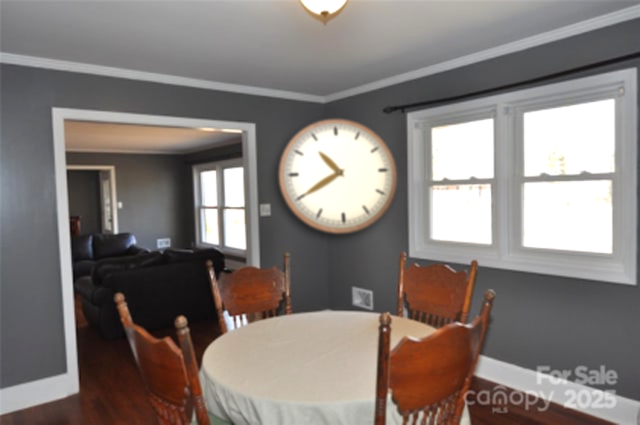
10:40
